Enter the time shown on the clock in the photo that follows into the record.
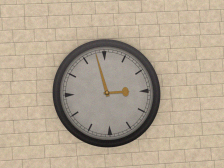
2:58
